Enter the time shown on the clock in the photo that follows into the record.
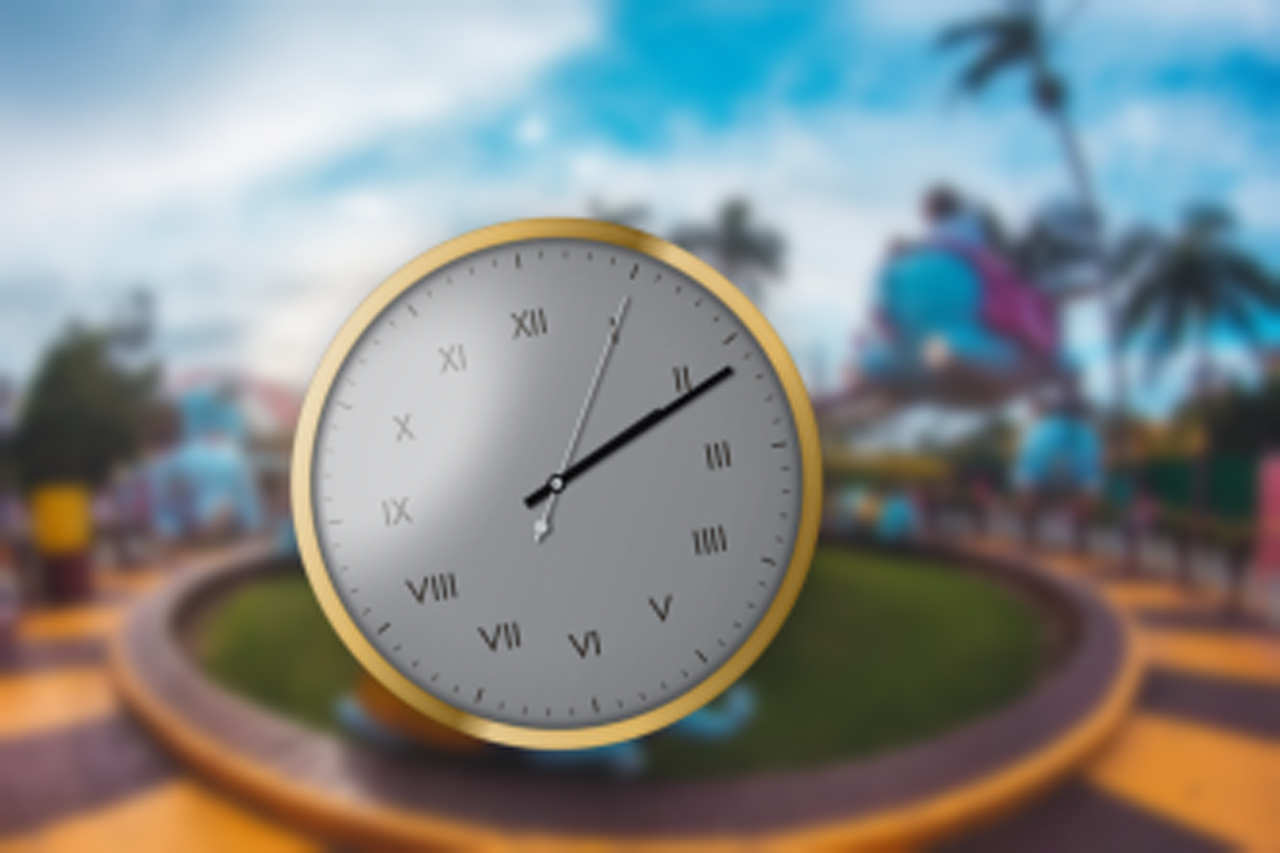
2:11:05
